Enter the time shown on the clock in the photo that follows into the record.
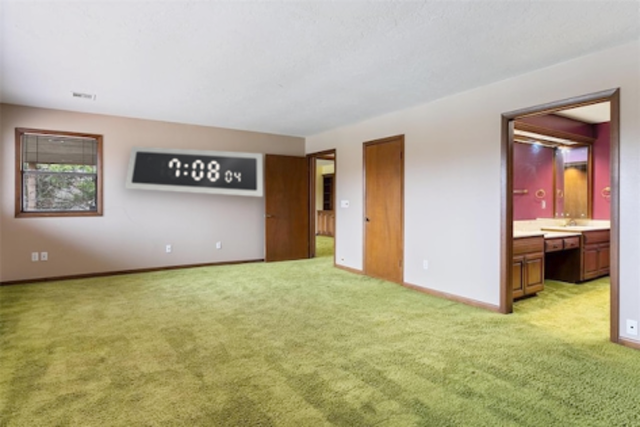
7:08:04
